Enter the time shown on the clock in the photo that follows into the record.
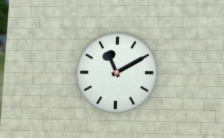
11:10
